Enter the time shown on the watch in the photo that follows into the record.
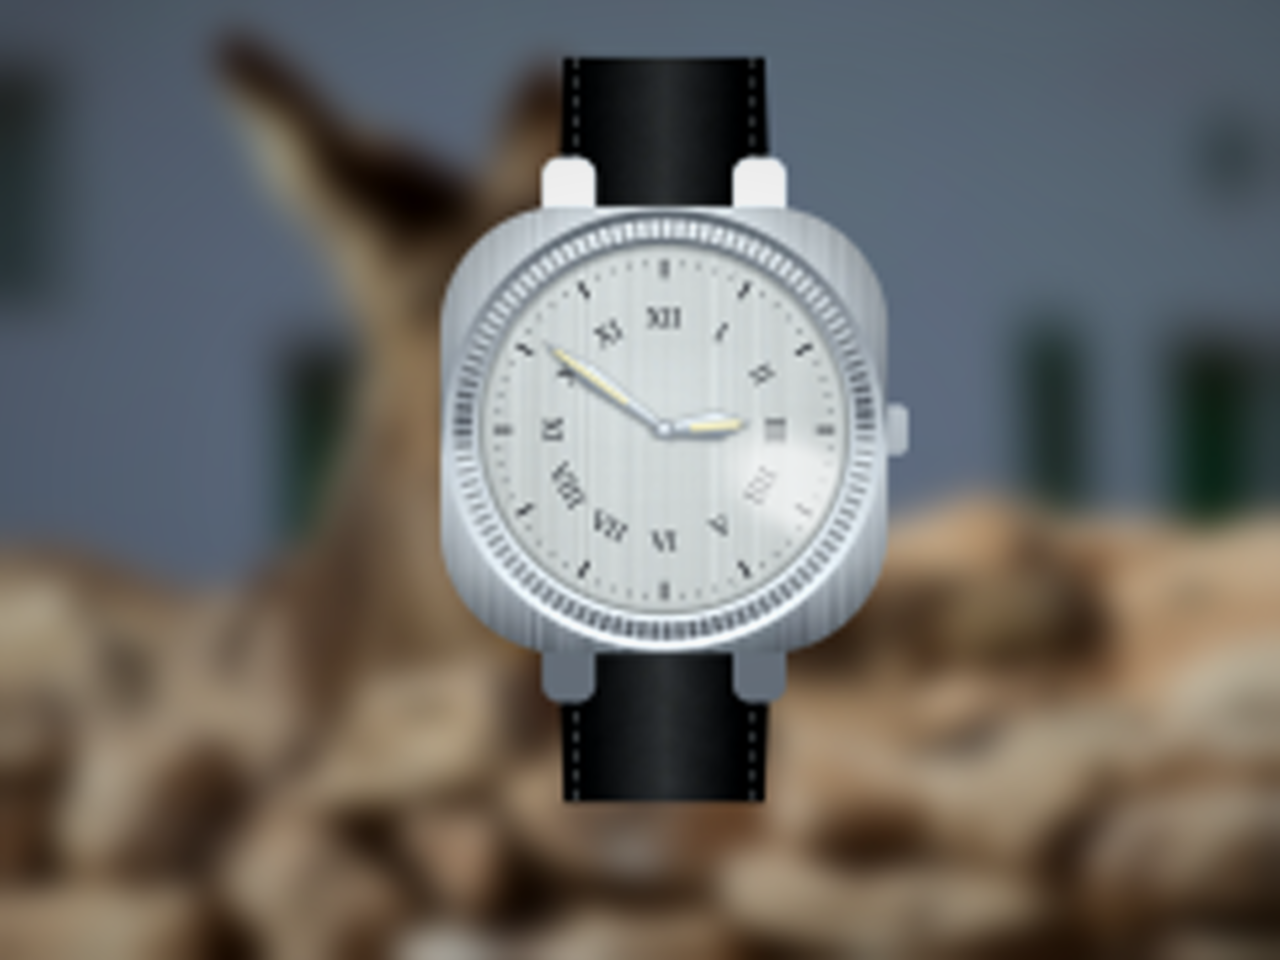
2:51
